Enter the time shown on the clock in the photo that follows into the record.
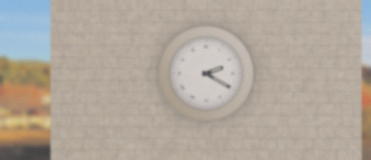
2:20
